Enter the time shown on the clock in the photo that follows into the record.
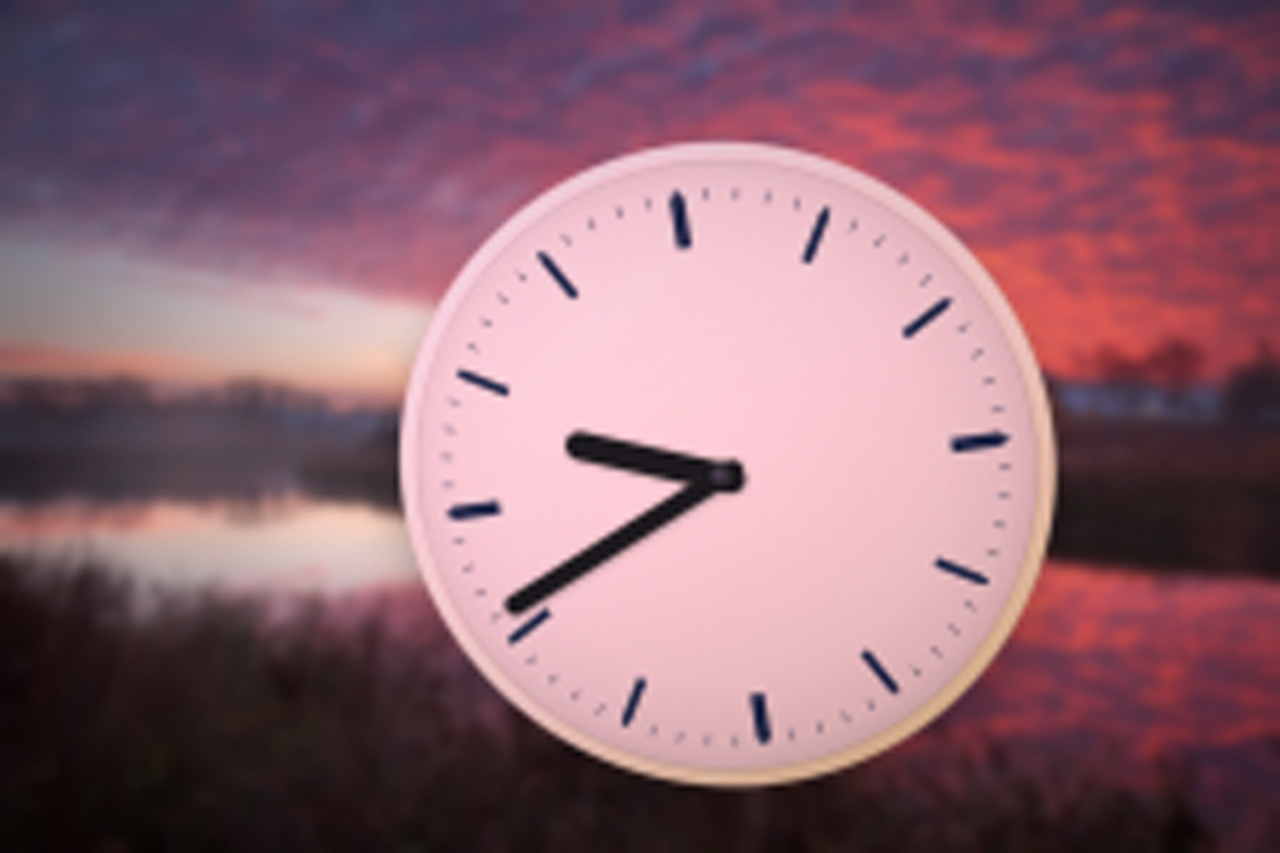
9:41
